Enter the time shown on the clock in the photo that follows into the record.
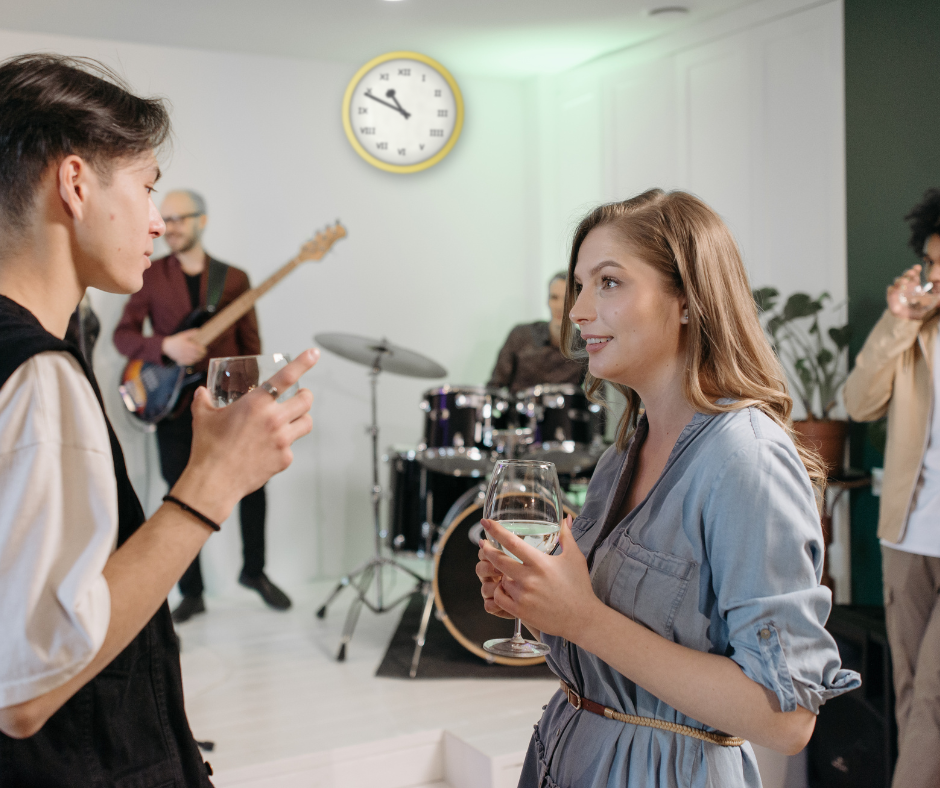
10:49
